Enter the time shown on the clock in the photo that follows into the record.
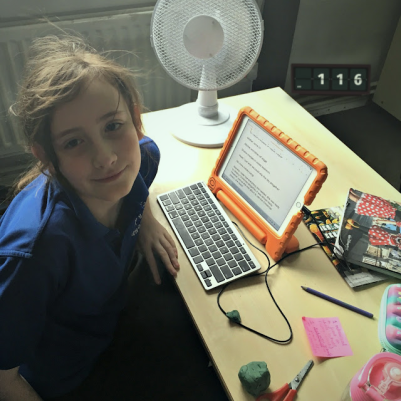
1:16
